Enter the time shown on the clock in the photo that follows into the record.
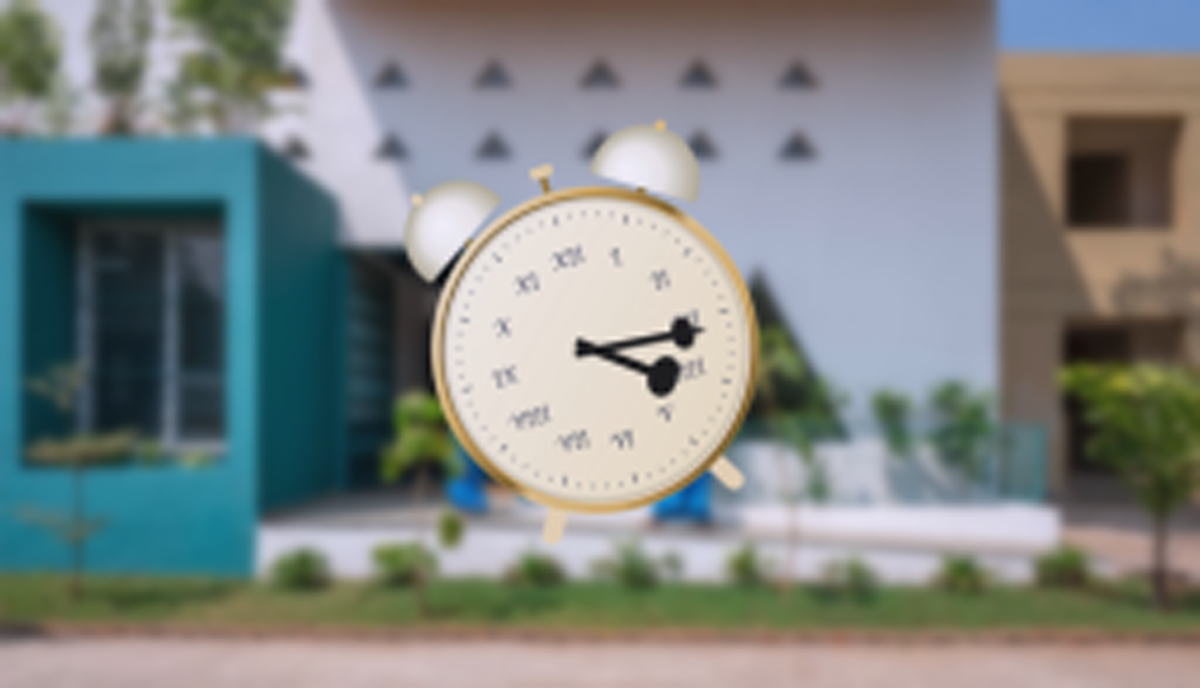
4:16
